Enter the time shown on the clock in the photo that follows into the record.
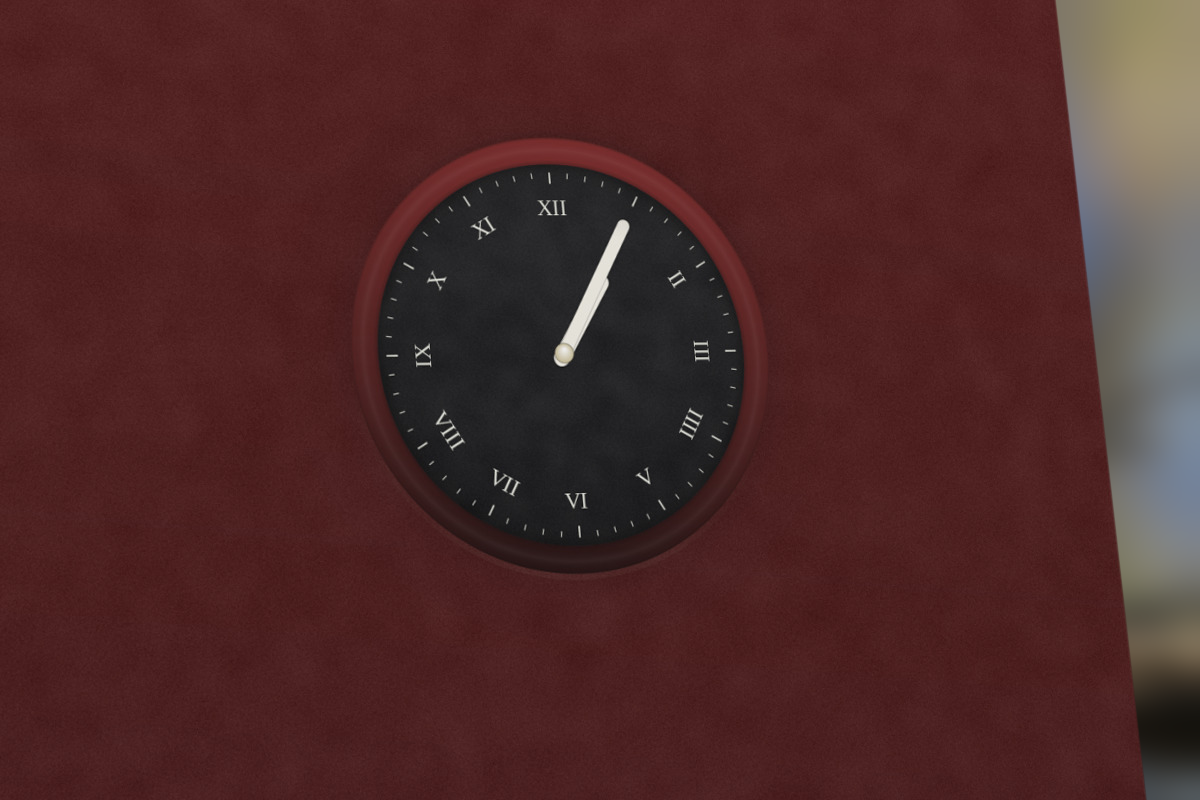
1:05
